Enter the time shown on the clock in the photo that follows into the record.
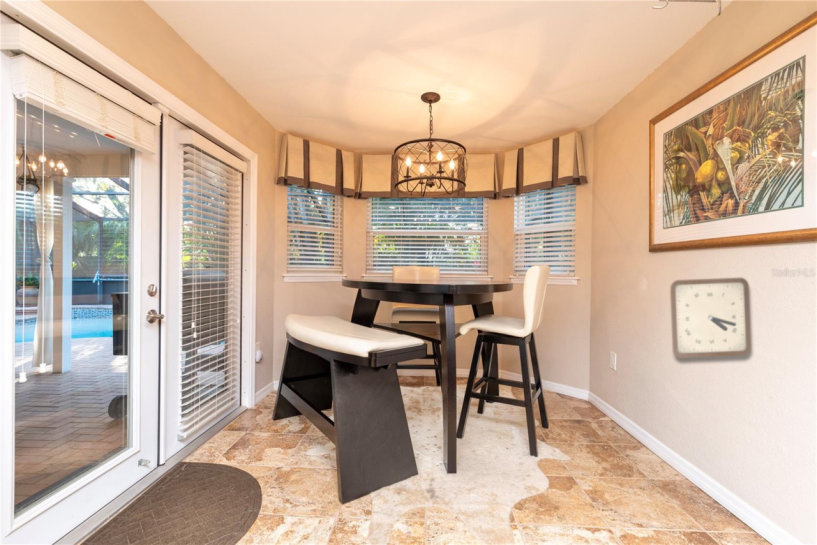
4:18
